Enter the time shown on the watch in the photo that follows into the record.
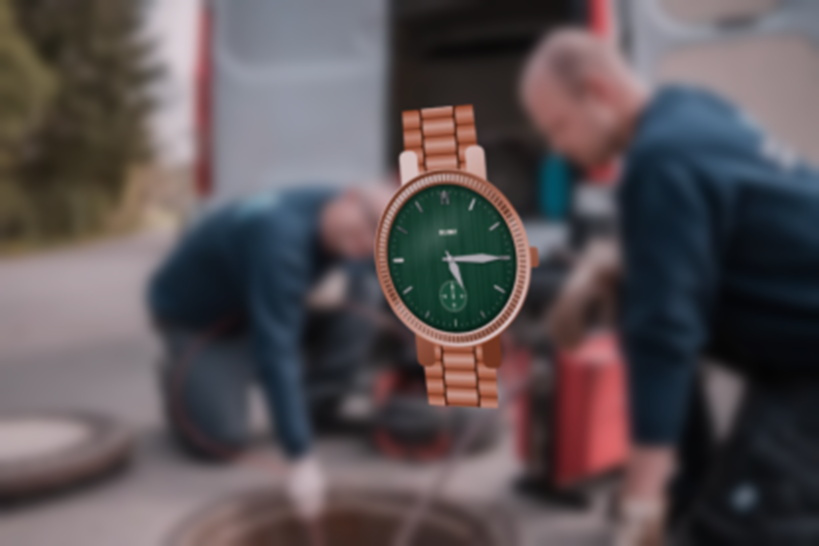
5:15
